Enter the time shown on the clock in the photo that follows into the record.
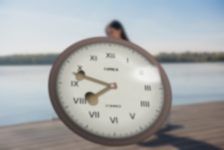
7:48
